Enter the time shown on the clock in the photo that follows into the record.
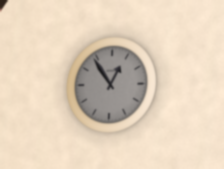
12:54
